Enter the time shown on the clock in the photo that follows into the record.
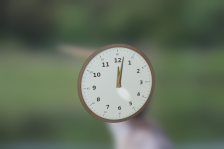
12:02
